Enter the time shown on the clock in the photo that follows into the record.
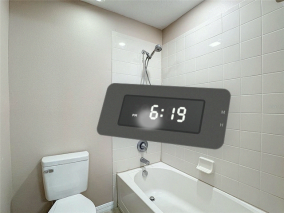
6:19
